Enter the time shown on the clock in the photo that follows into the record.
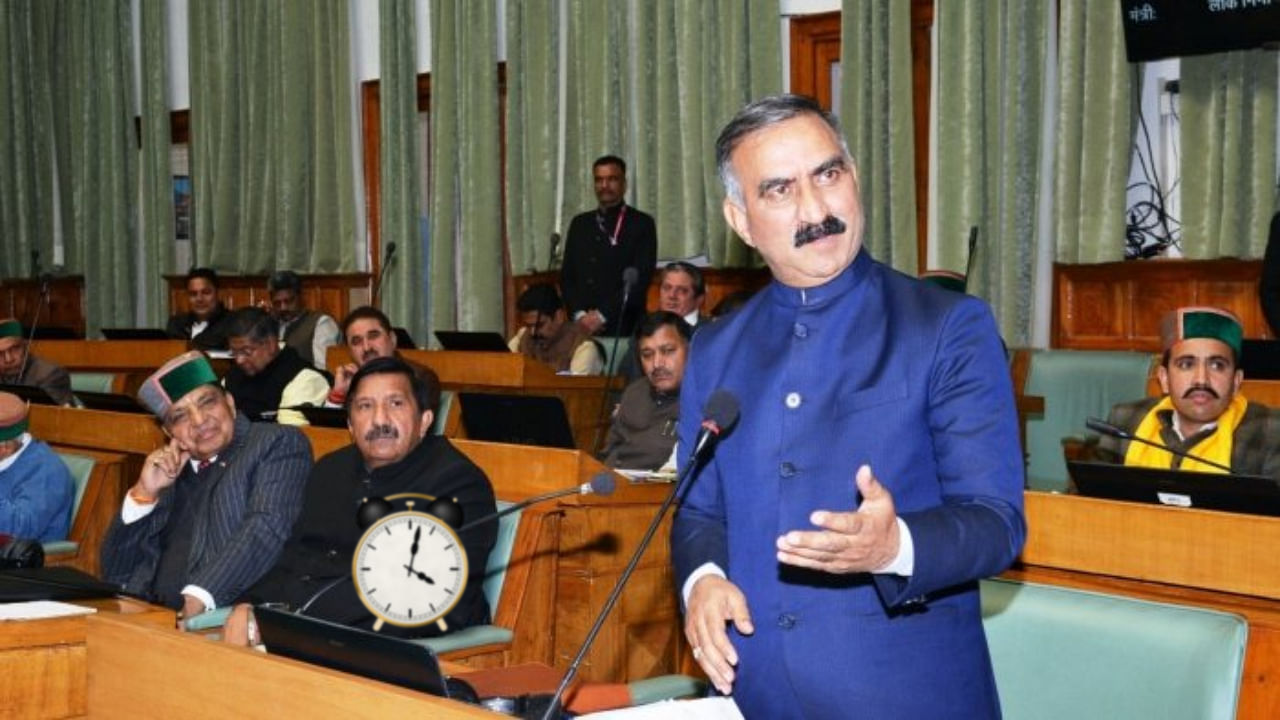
4:02
